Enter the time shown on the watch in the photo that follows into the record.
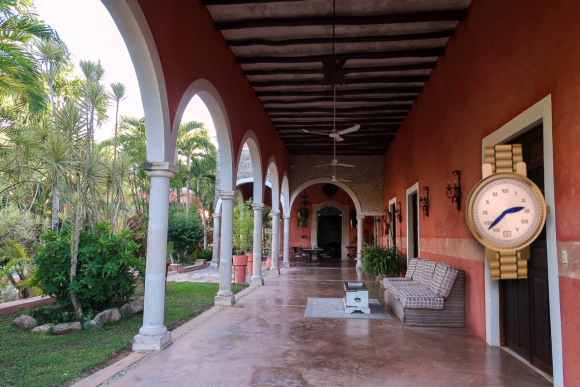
2:38
